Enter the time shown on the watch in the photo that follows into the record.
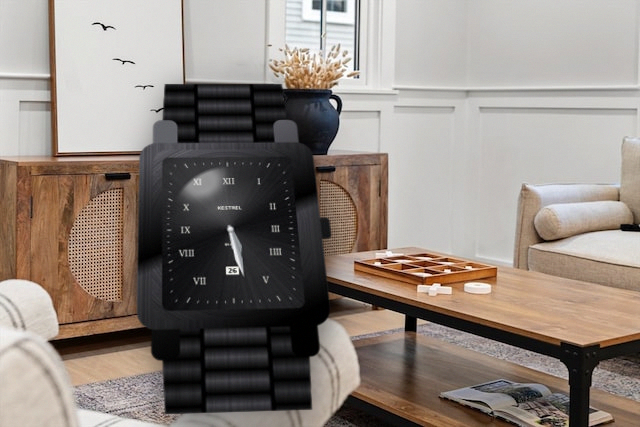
5:28
